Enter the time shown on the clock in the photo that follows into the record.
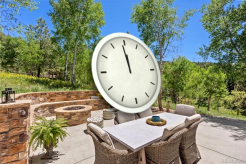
11:59
